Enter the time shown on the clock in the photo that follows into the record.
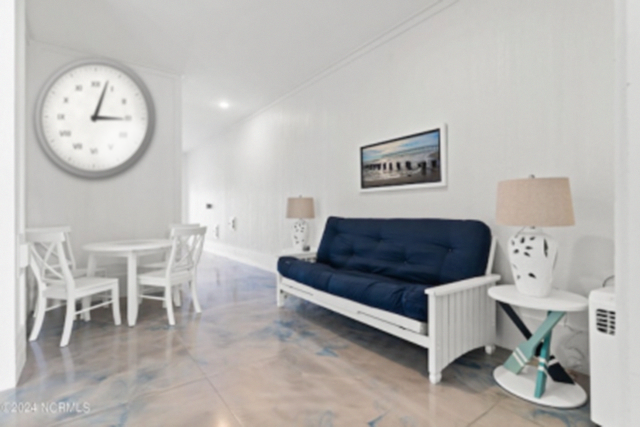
3:03
